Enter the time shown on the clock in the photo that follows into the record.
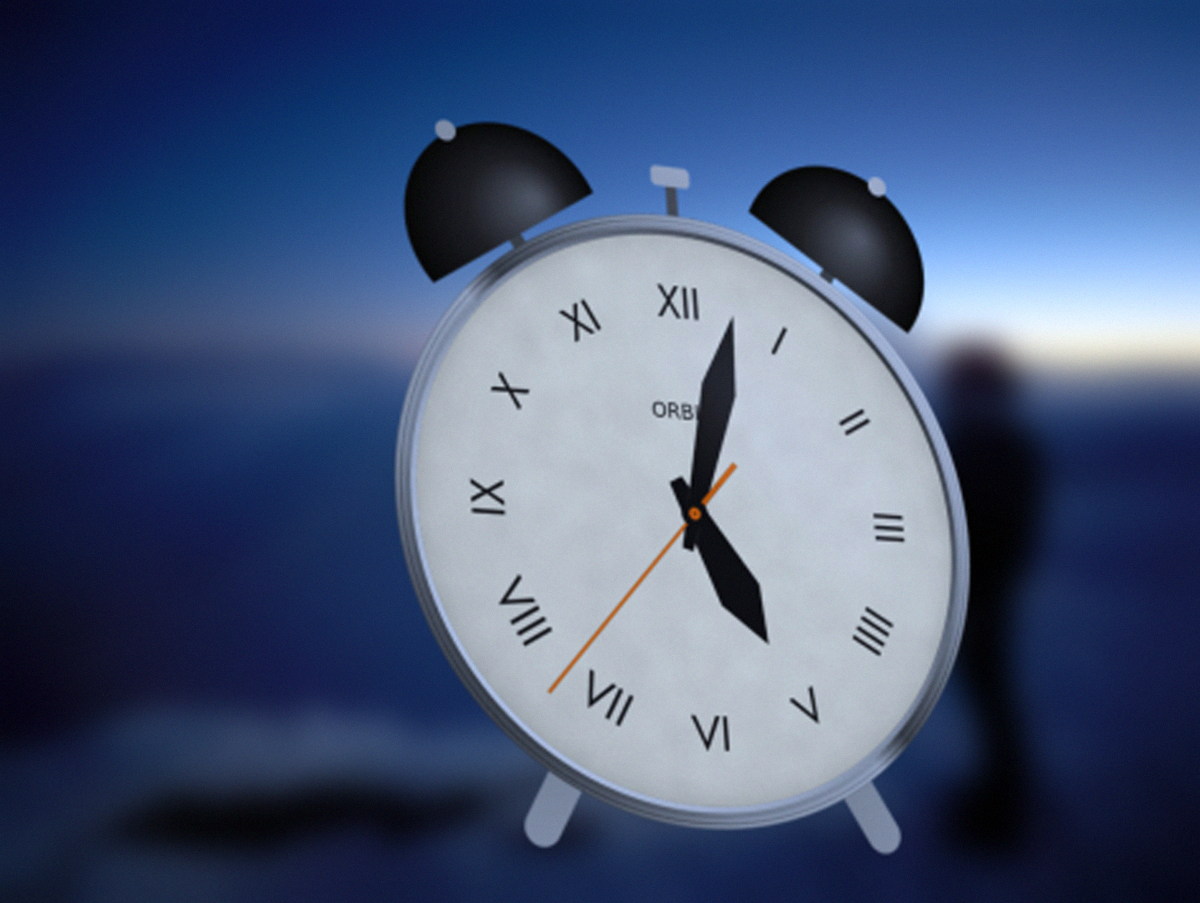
5:02:37
